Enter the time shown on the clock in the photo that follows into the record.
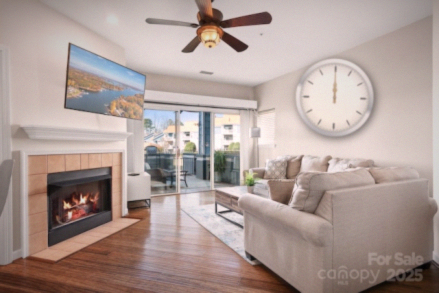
12:00
